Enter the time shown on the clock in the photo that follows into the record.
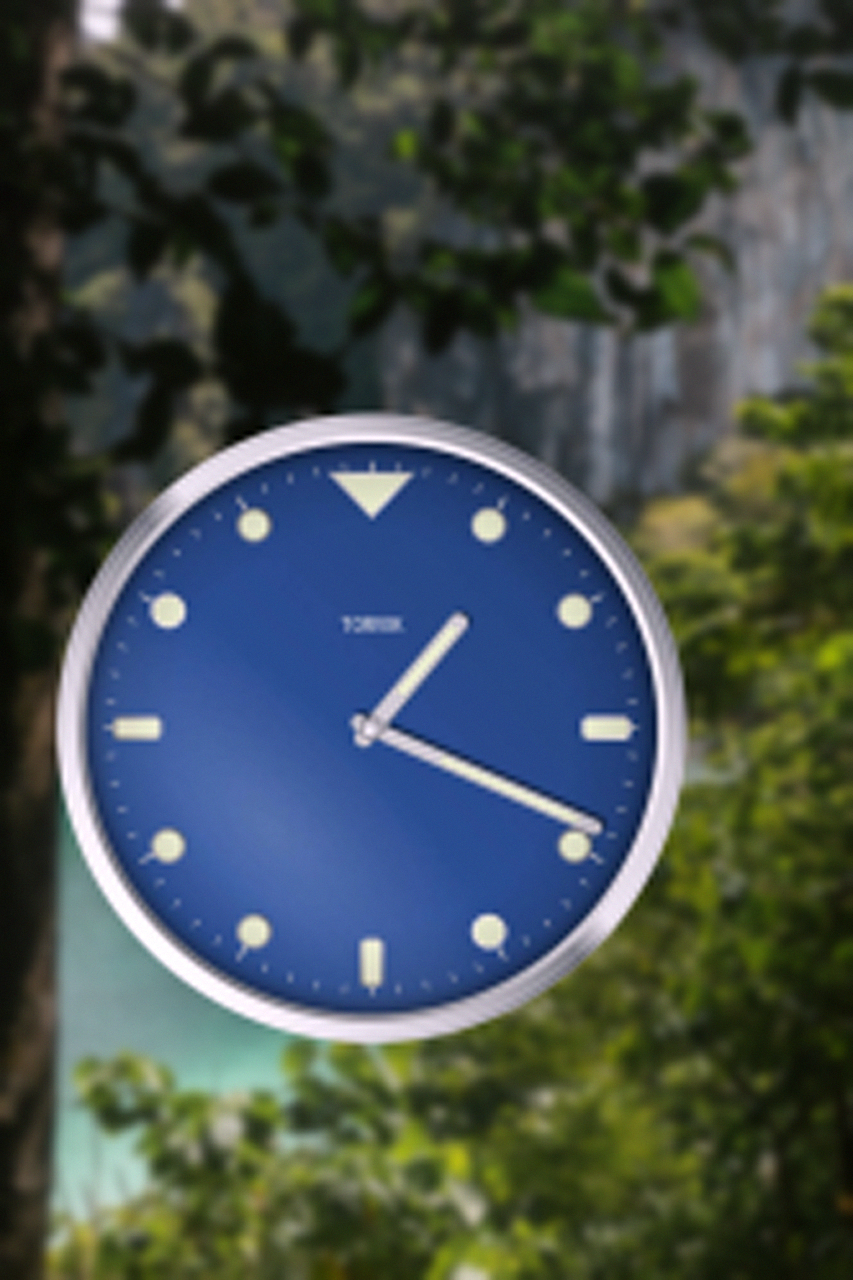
1:19
